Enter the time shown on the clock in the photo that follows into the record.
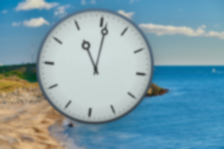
11:01
